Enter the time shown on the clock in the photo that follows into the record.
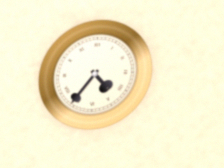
4:36
